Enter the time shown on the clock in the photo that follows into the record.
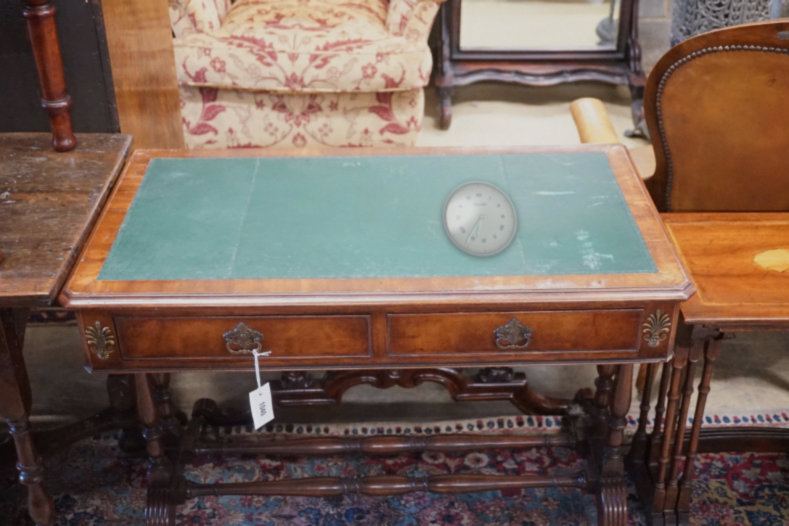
6:36
